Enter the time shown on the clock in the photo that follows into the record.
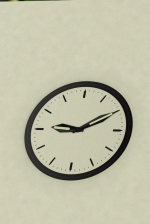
9:10
